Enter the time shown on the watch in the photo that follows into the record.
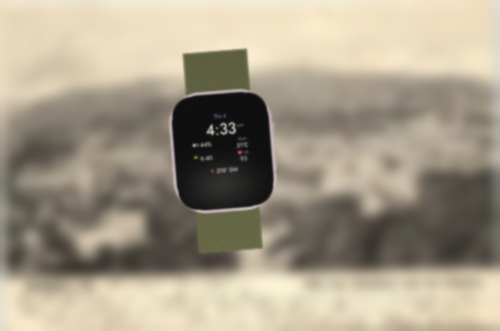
4:33
